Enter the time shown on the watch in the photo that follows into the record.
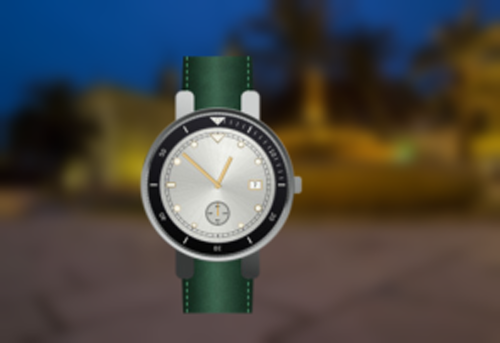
12:52
